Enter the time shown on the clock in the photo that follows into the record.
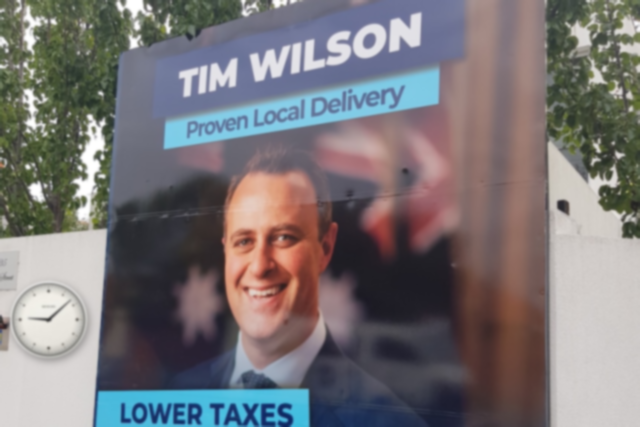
9:08
